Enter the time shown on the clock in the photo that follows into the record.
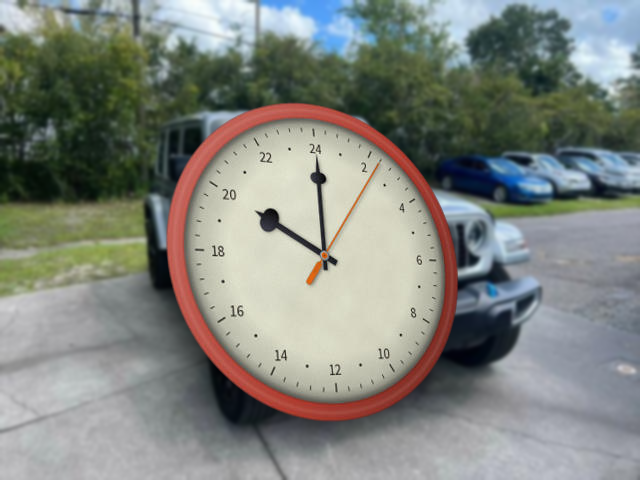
20:00:06
